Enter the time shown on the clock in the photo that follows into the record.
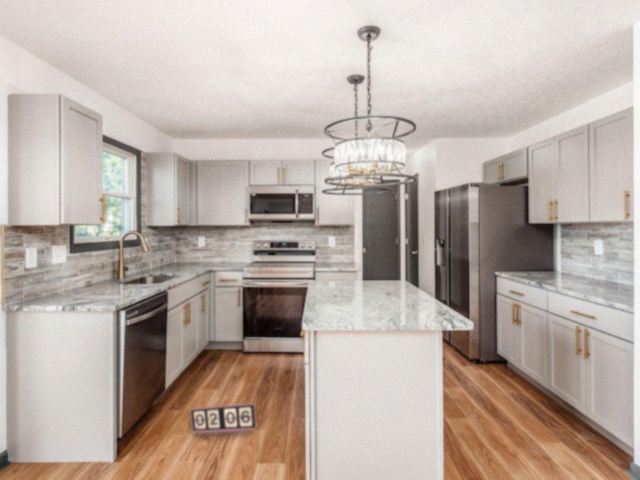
2:06
